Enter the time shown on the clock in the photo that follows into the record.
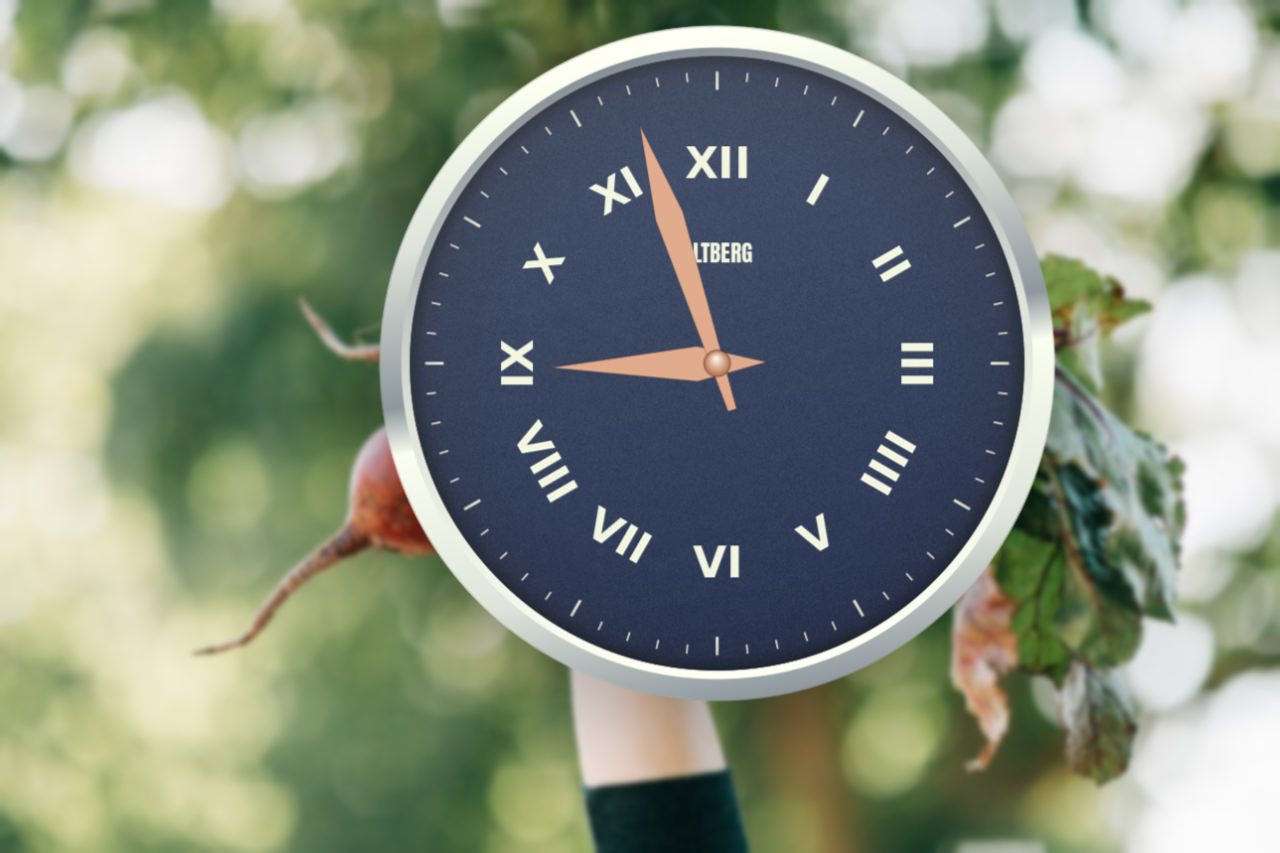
8:57
